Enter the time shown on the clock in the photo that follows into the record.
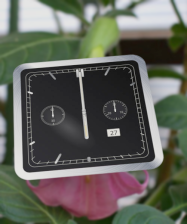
6:00
